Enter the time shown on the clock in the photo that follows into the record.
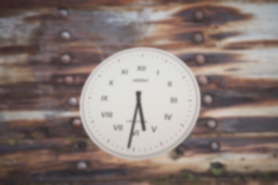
5:31
